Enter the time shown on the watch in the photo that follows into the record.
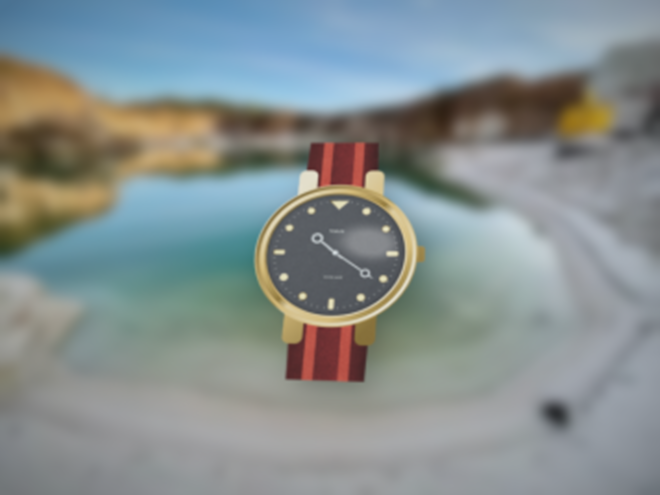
10:21
